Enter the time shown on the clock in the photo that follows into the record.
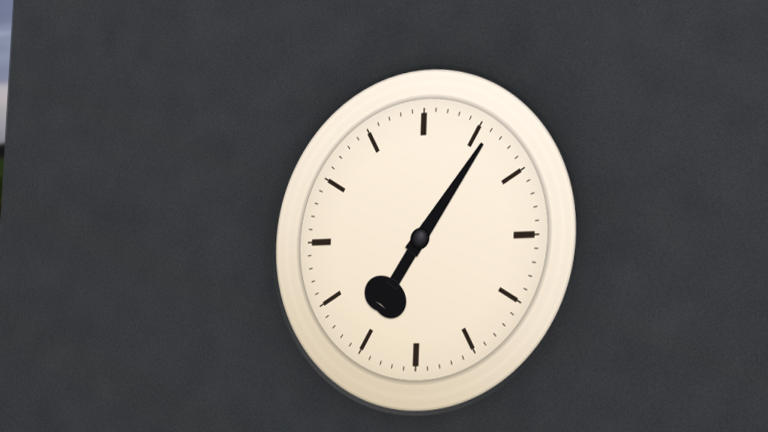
7:06
